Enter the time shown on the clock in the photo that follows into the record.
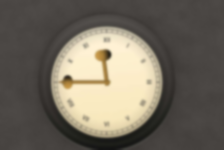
11:45
